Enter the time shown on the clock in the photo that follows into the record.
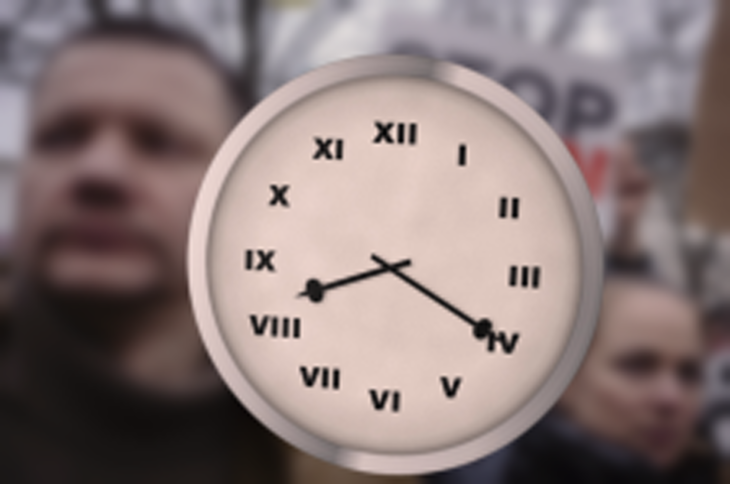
8:20
